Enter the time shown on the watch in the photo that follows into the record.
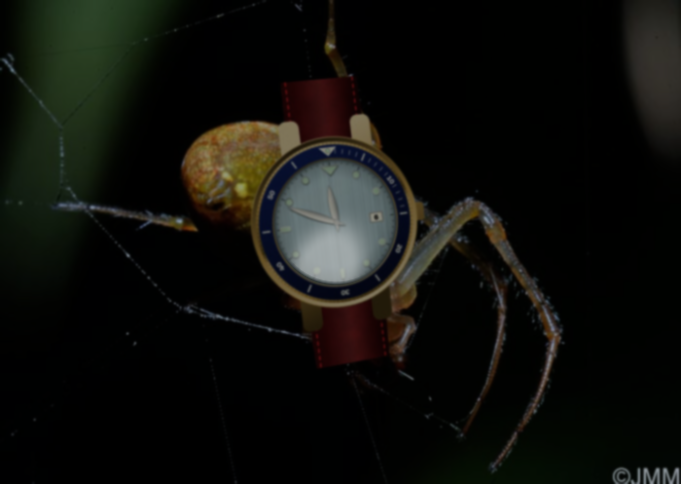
11:49
